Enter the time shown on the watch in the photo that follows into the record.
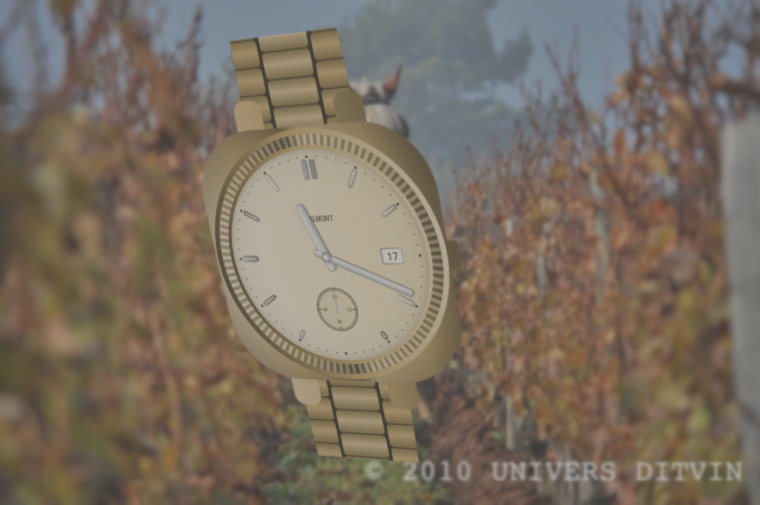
11:19
